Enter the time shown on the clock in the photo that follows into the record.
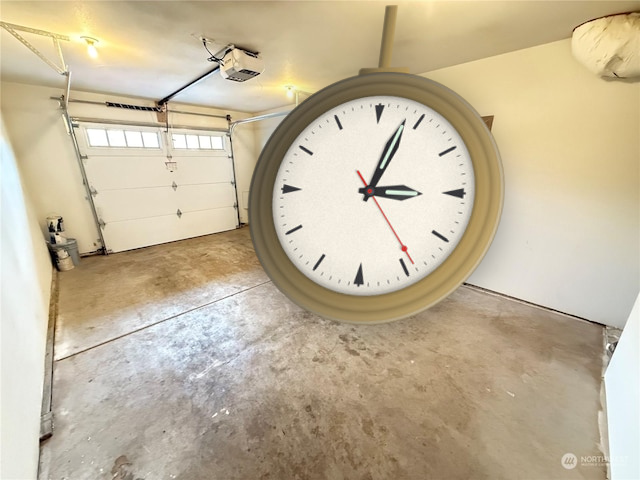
3:03:24
